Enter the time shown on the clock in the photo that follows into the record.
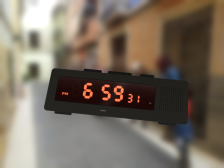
6:59:31
